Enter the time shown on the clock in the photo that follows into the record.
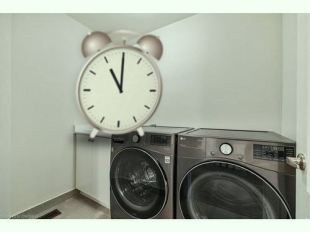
11:00
